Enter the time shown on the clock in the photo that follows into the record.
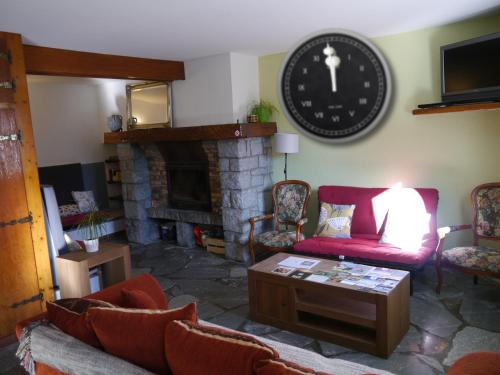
11:59
